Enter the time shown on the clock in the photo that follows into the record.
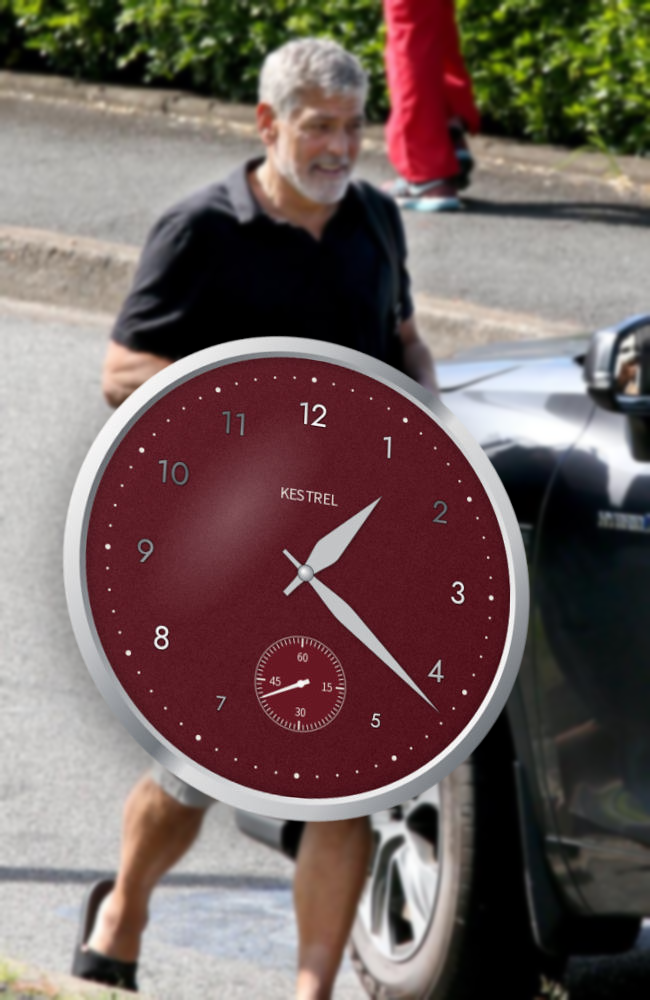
1:21:41
